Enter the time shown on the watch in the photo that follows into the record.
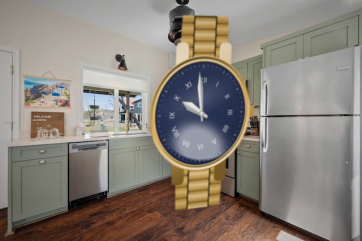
9:59
